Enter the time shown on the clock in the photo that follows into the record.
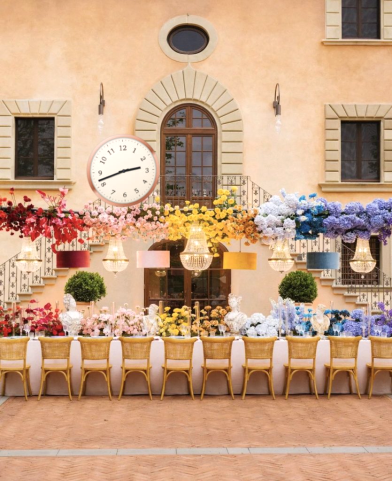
2:42
